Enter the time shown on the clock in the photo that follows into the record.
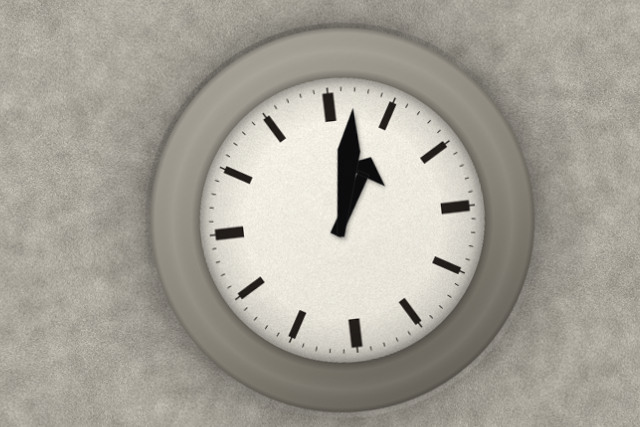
1:02
